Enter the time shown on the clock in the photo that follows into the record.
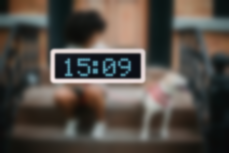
15:09
